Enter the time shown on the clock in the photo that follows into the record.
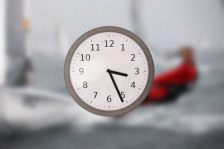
3:26
